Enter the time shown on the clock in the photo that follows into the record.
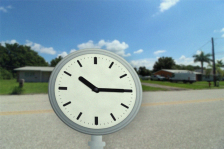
10:15
